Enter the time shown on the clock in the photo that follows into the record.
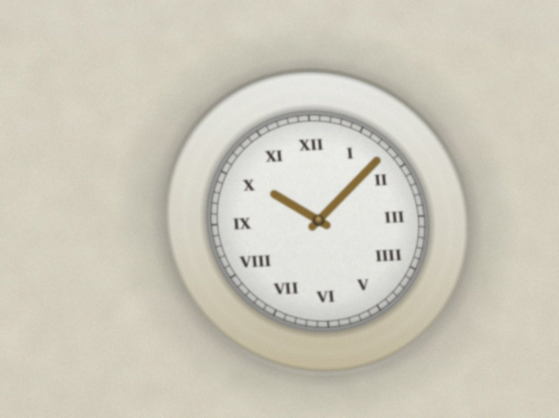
10:08
